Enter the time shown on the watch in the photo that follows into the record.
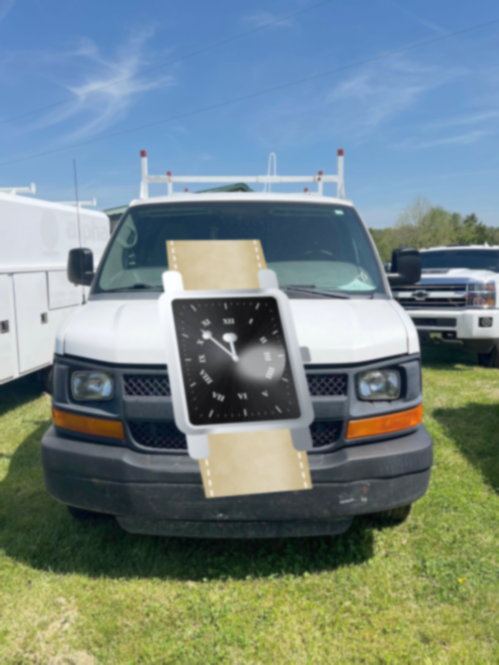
11:53
